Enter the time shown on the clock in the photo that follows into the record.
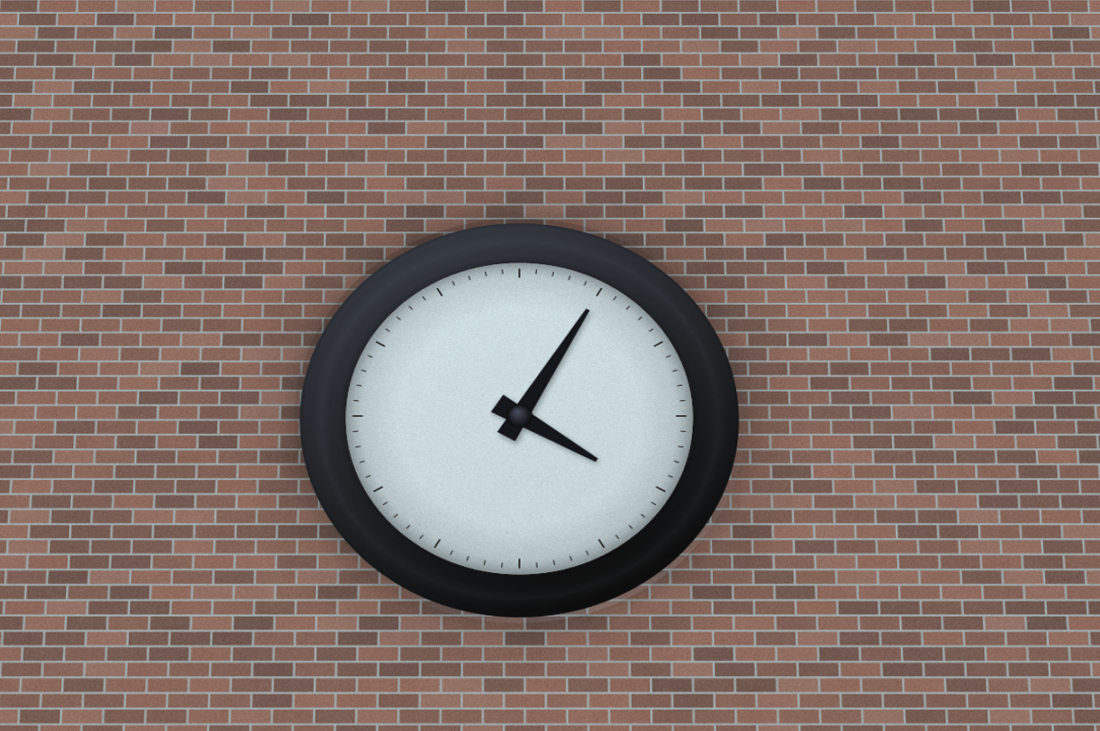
4:05
